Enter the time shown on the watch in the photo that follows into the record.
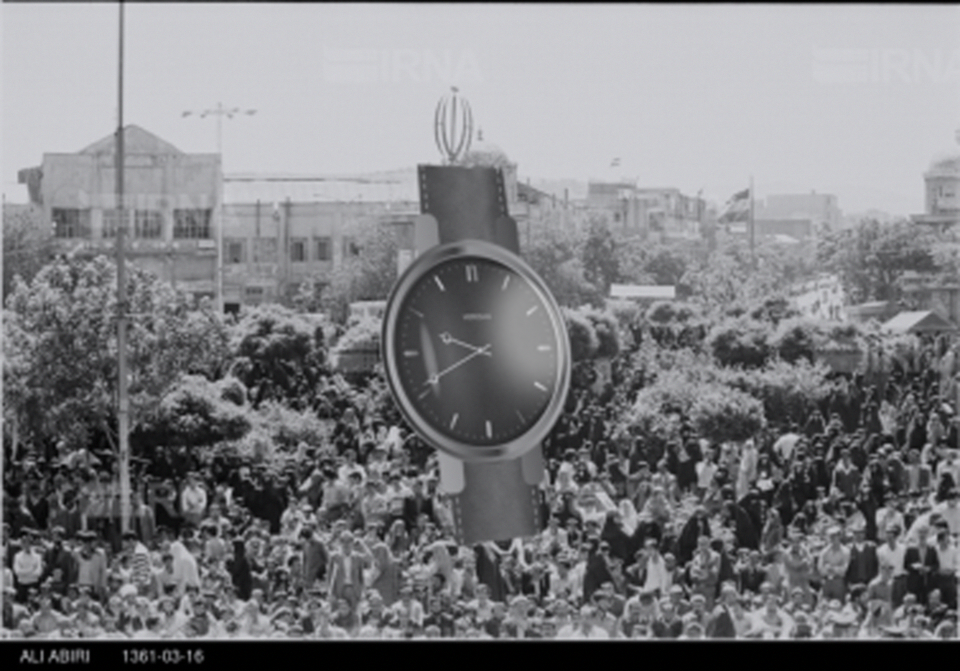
9:41
